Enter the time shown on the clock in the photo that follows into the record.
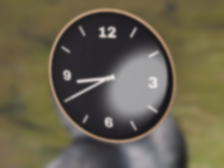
8:40
